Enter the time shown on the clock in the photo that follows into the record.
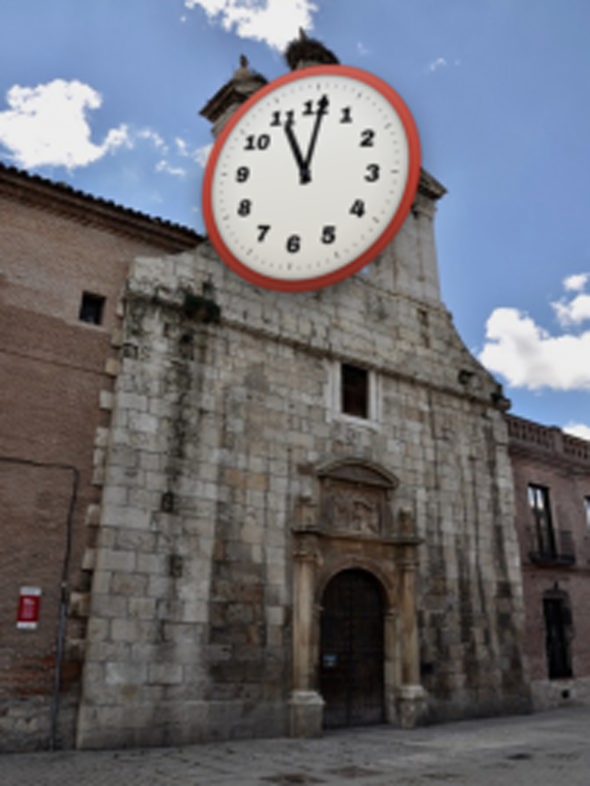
11:01
